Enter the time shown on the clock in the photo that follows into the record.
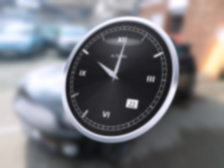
10:01
